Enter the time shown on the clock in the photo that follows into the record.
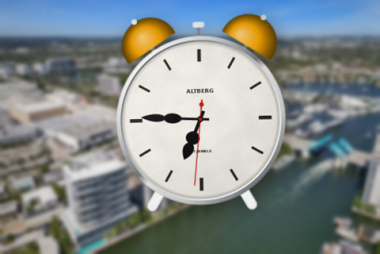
6:45:31
